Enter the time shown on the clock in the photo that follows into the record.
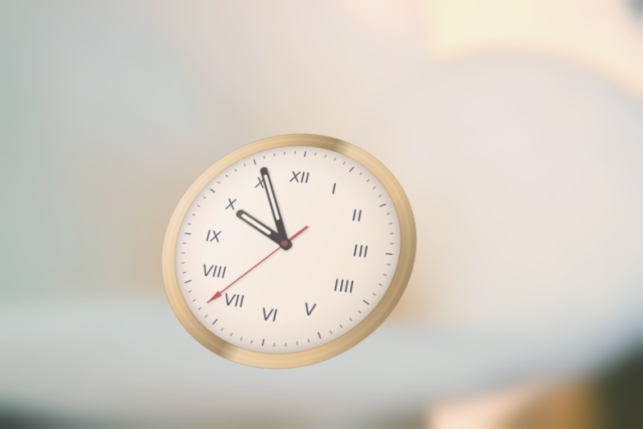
9:55:37
